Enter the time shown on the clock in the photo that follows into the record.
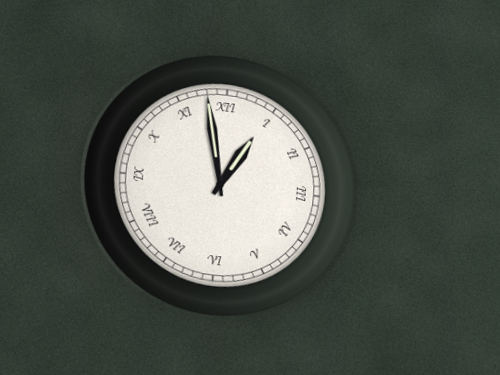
12:58
